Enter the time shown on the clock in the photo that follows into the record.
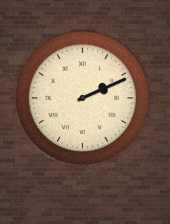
2:11
